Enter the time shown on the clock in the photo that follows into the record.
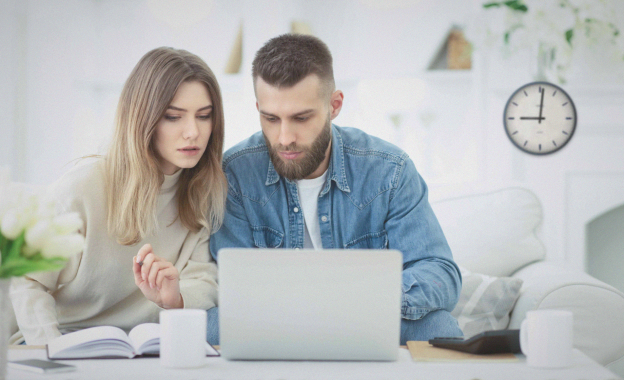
9:01
